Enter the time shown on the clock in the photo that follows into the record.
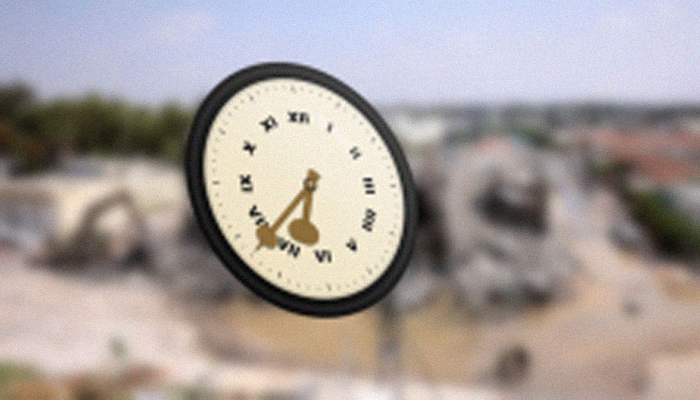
6:38
